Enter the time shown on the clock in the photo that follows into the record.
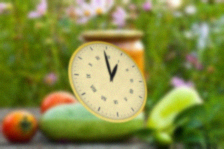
12:59
